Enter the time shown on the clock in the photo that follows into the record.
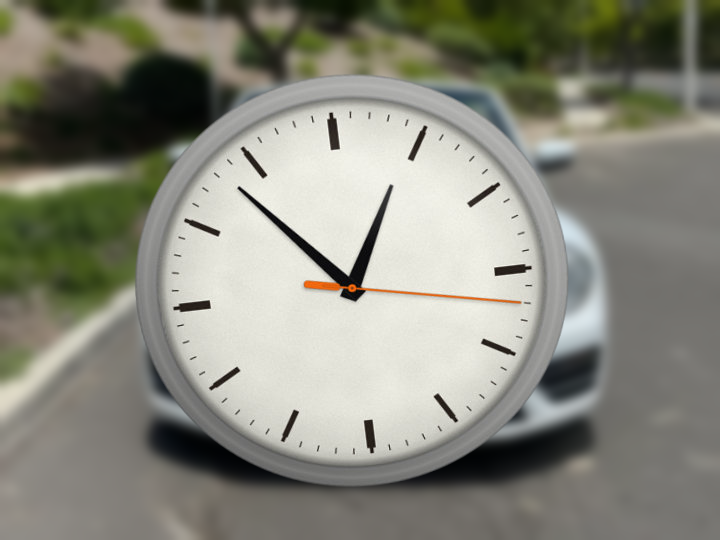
12:53:17
